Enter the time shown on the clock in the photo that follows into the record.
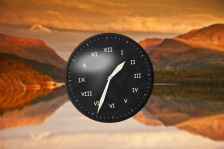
1:34
